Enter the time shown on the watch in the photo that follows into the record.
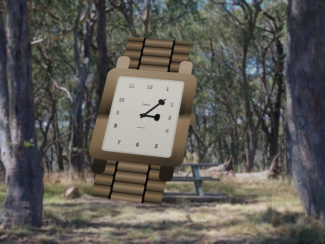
3:07
